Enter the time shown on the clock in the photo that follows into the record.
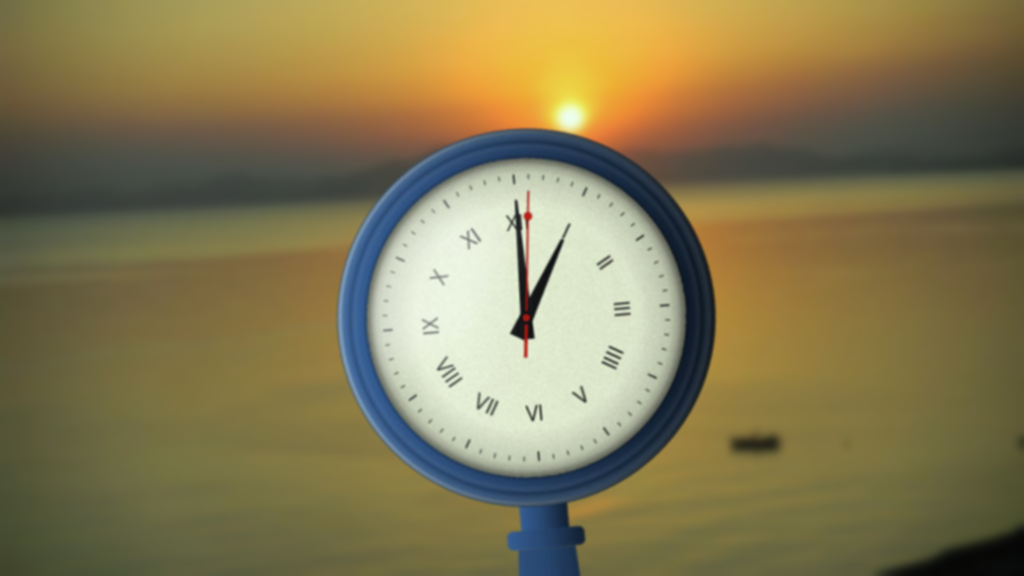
1:00:01
